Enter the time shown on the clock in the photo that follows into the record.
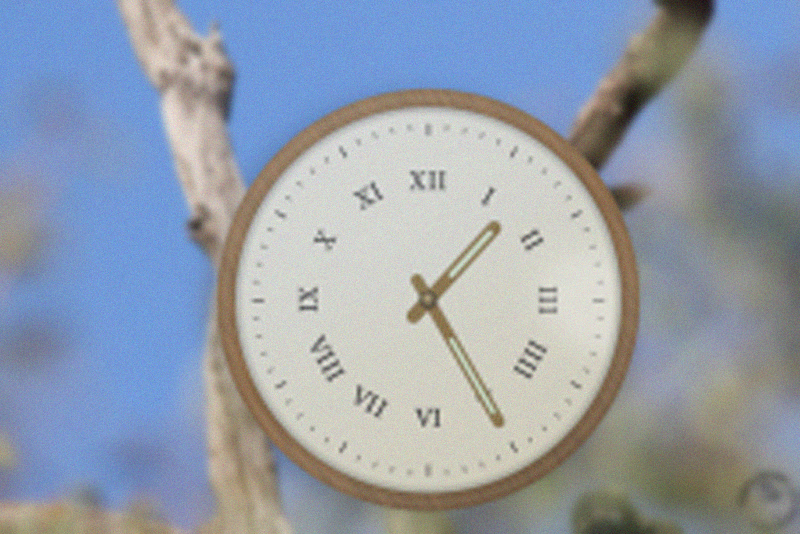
1:25
